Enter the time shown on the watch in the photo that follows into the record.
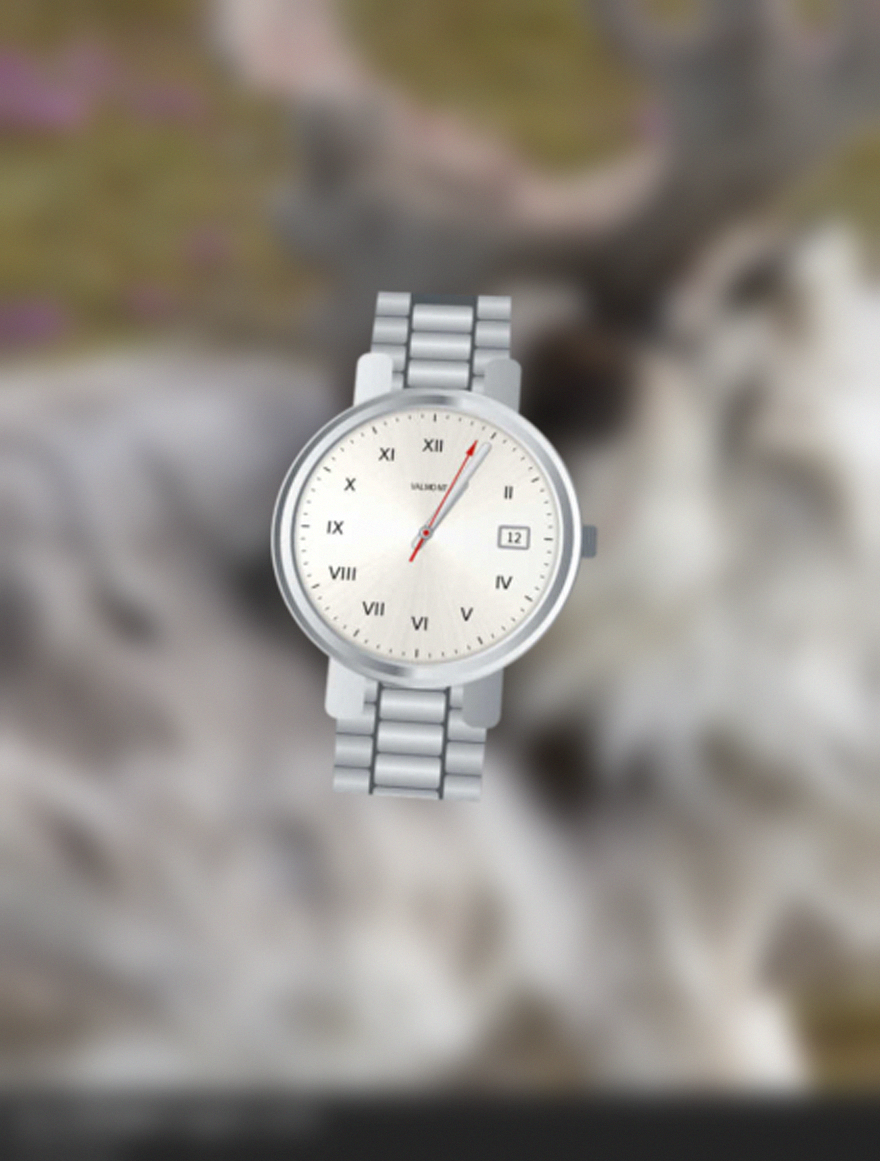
1:05:04
